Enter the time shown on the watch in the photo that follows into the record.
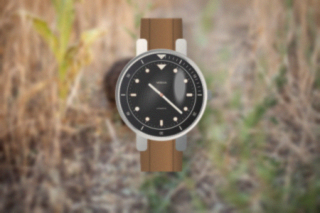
10:22
